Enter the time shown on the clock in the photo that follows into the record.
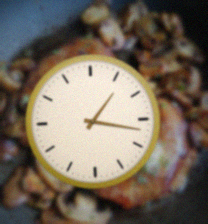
1:17
